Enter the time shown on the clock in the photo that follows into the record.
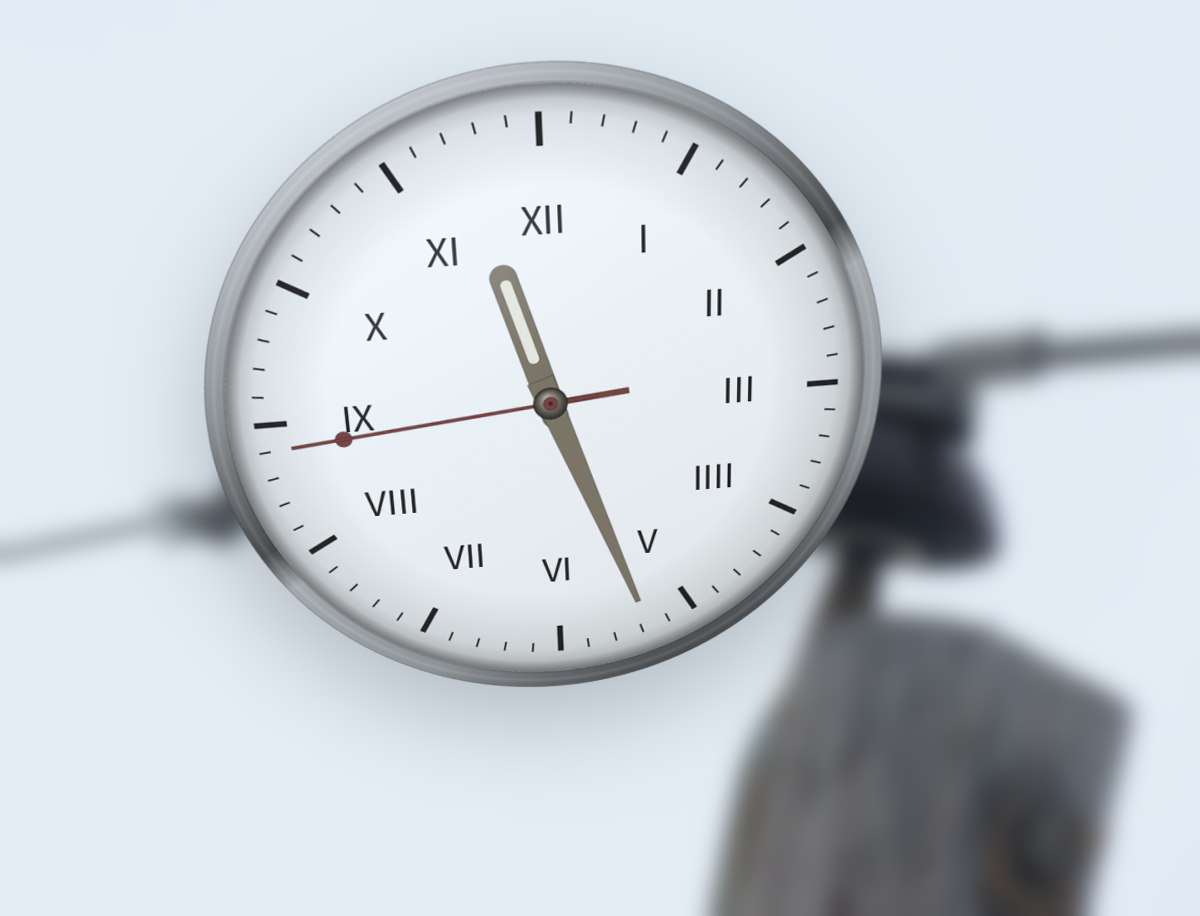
11:26:44
